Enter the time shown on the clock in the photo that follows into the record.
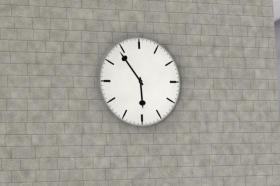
5:54
